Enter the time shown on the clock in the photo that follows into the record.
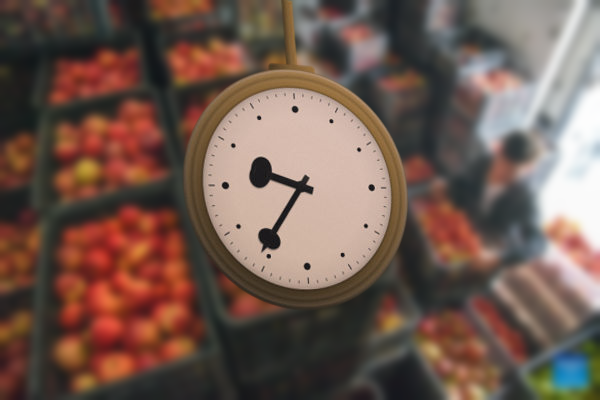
9:36
